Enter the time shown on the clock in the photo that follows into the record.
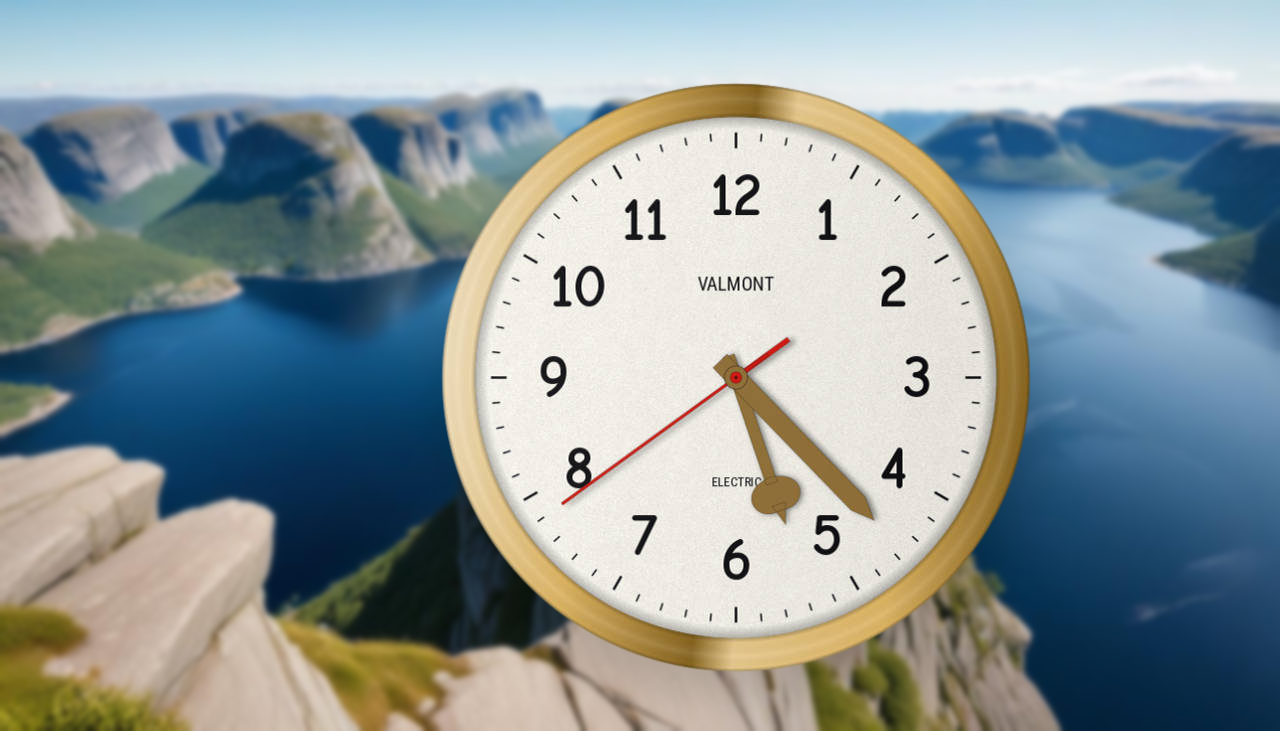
5:22:39
